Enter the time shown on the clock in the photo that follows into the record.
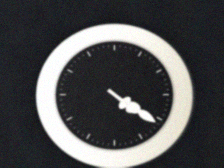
4:21
